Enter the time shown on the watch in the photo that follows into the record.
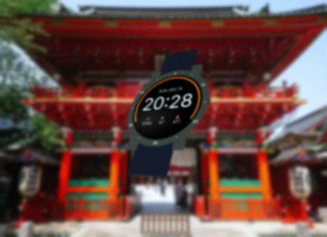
20:28
